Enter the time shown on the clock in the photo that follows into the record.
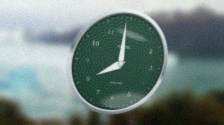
7:59
